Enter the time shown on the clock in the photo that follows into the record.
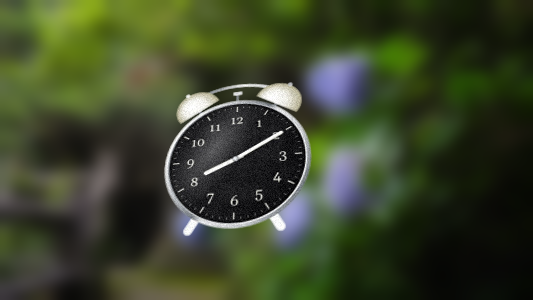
8:10
